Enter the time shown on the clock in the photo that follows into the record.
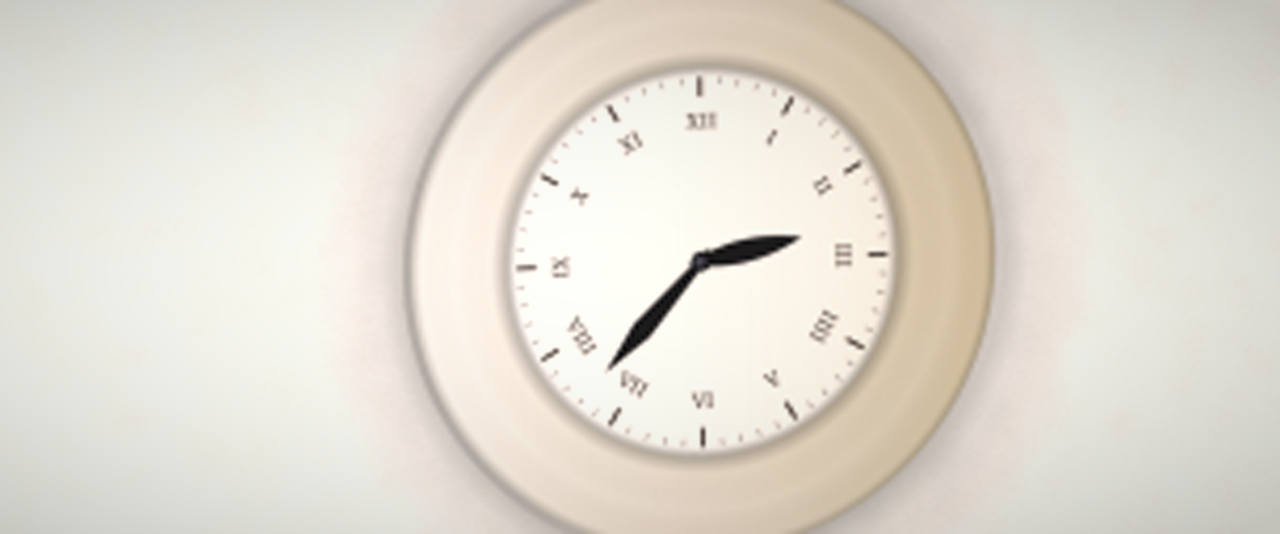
2:37
